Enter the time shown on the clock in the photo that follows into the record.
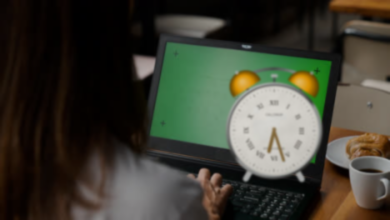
6:27
